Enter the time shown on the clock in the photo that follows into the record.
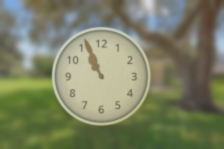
10:56
